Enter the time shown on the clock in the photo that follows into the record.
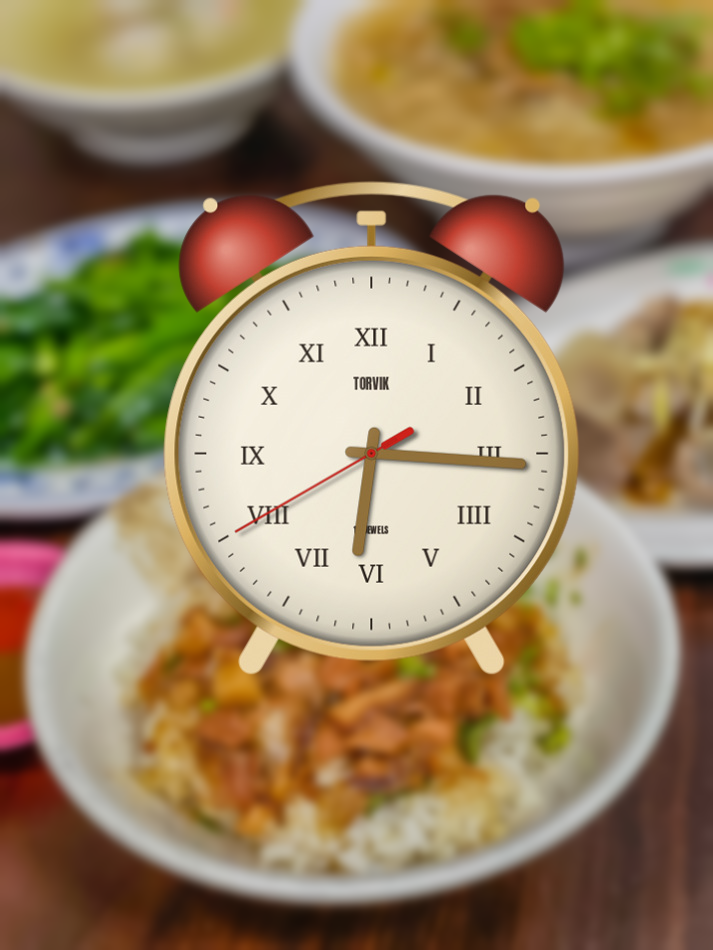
6:15:40
